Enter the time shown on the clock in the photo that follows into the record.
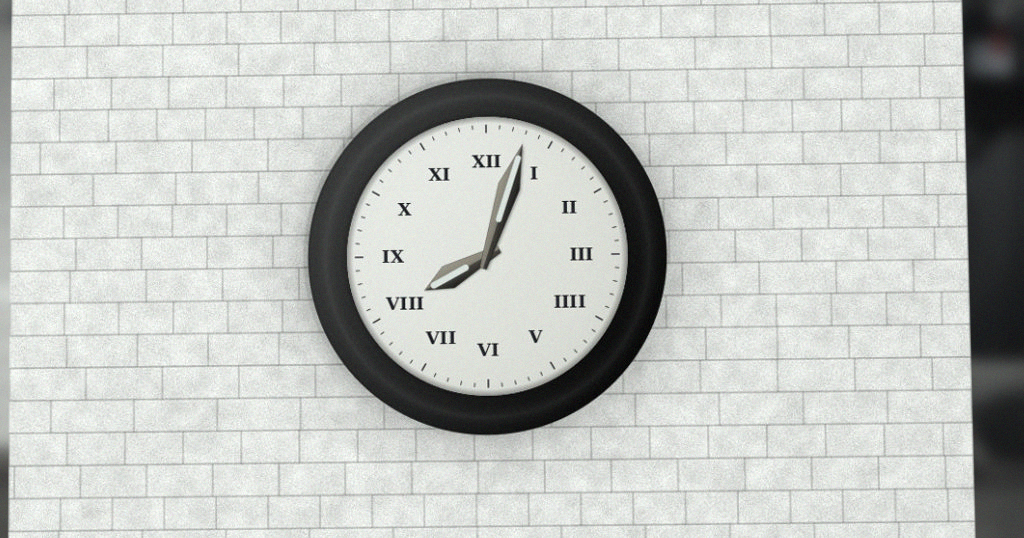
8:03
